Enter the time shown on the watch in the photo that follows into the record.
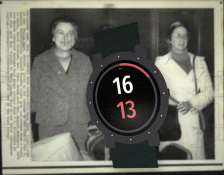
16:13
